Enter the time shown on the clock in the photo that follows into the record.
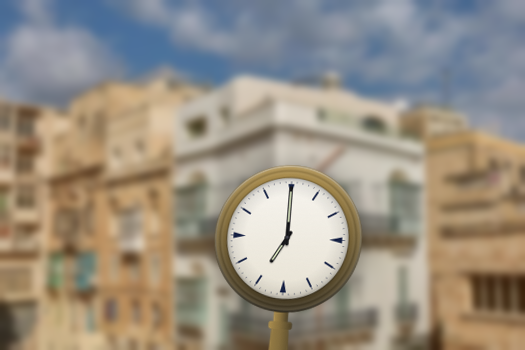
7:00
